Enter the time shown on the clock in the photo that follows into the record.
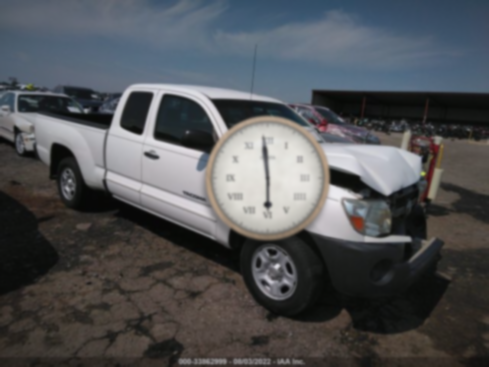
5:59
